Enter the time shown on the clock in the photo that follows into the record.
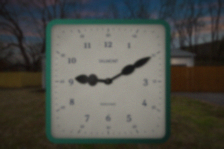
9:10
